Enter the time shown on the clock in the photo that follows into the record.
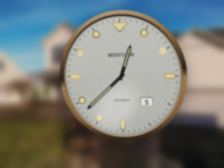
12:38
